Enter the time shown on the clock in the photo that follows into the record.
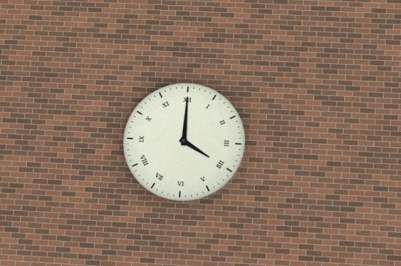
4:00
